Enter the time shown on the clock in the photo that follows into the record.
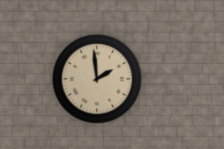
1:59
